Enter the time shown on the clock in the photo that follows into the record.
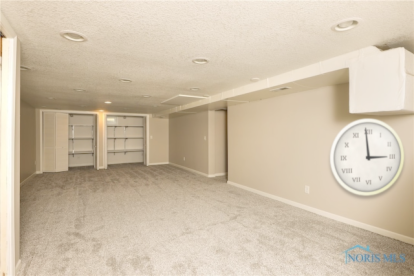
2:59
